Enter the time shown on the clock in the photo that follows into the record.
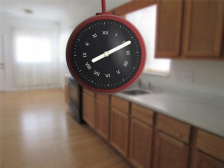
8:11
